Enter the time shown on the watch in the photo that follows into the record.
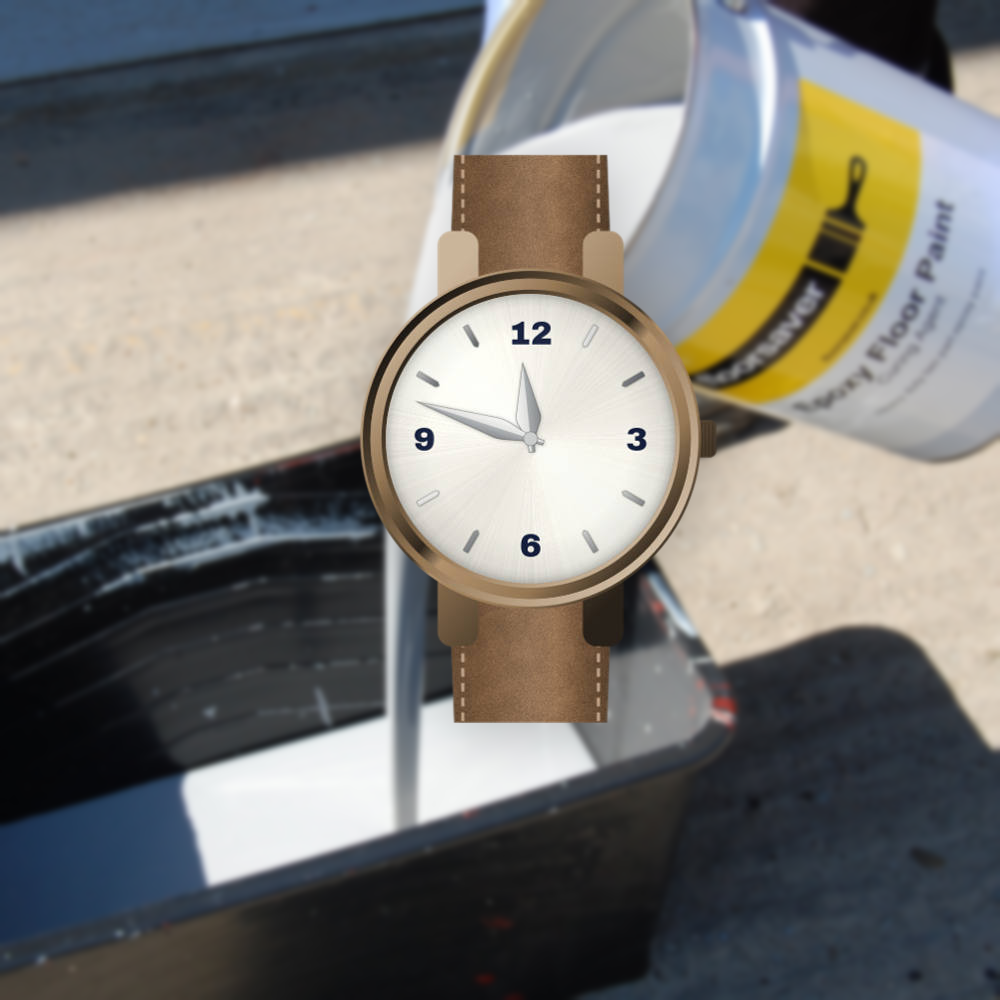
11:48
